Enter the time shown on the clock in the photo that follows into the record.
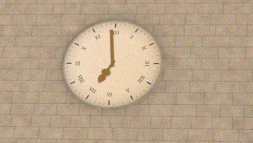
6:59
